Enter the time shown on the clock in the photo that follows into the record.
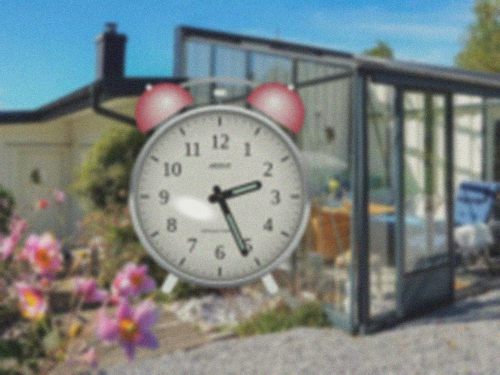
2:26
